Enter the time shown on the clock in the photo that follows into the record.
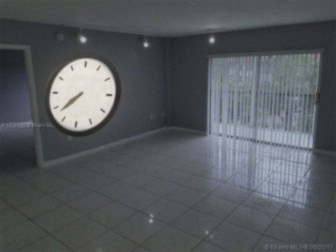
7:38
